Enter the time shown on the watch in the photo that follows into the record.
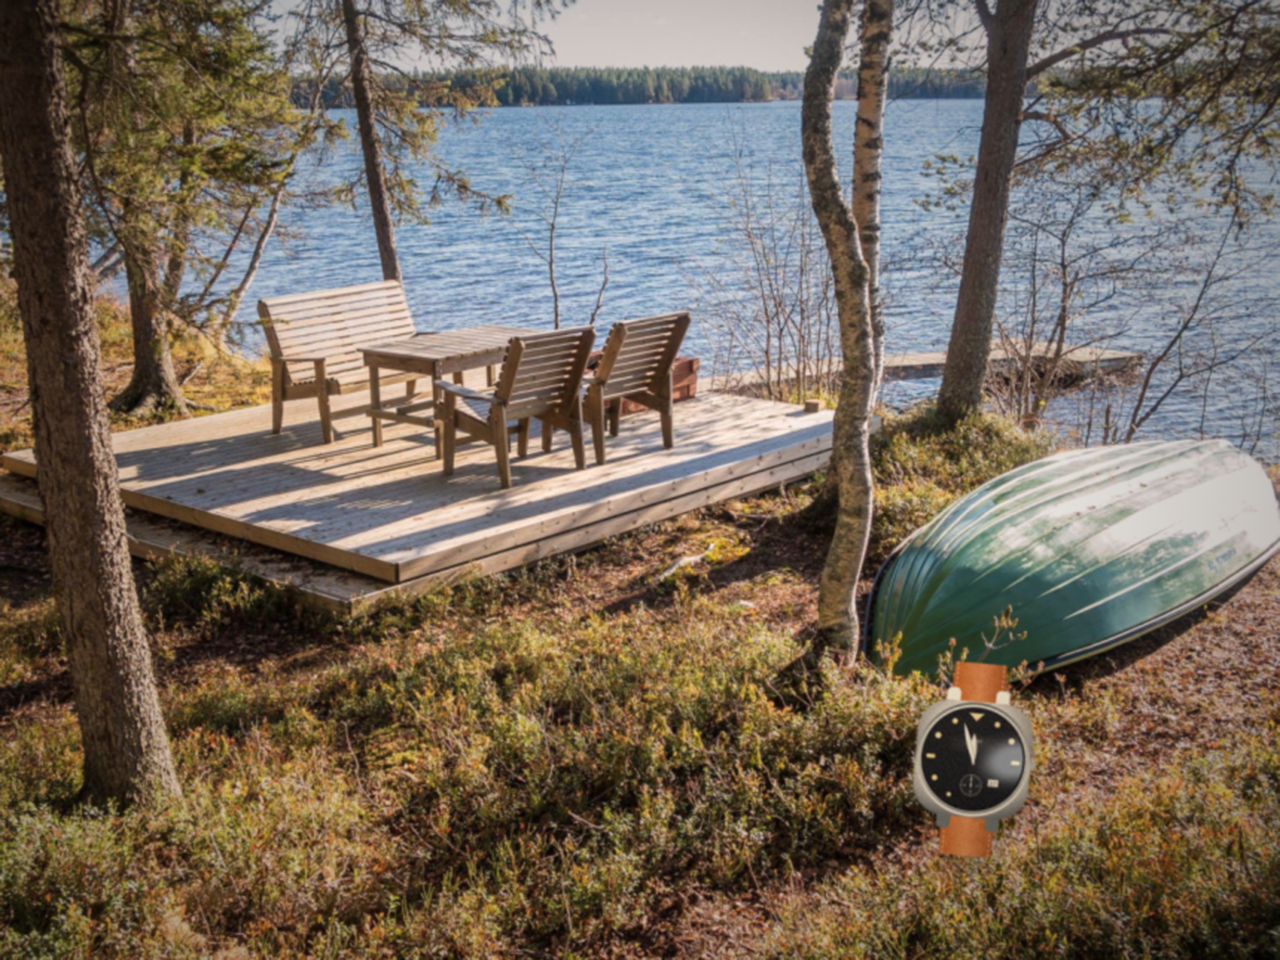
11:57
